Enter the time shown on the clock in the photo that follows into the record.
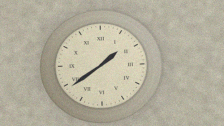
1:39
